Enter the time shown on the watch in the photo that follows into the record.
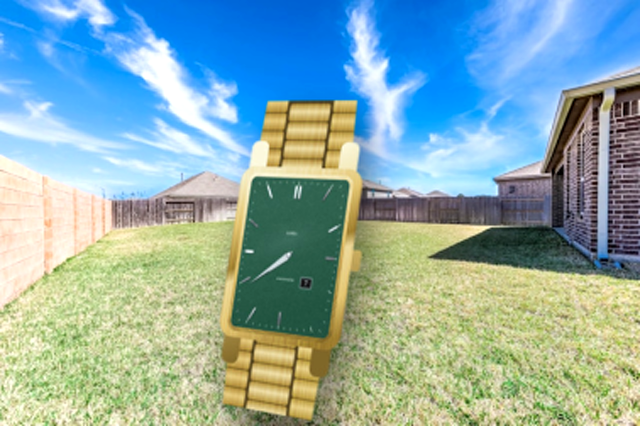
7:39
